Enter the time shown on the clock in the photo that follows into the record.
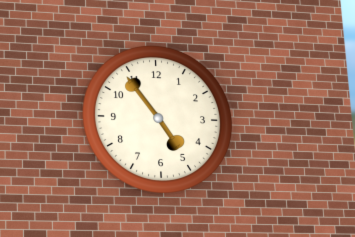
4:54
